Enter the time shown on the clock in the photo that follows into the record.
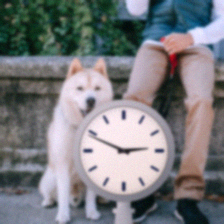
2:49
